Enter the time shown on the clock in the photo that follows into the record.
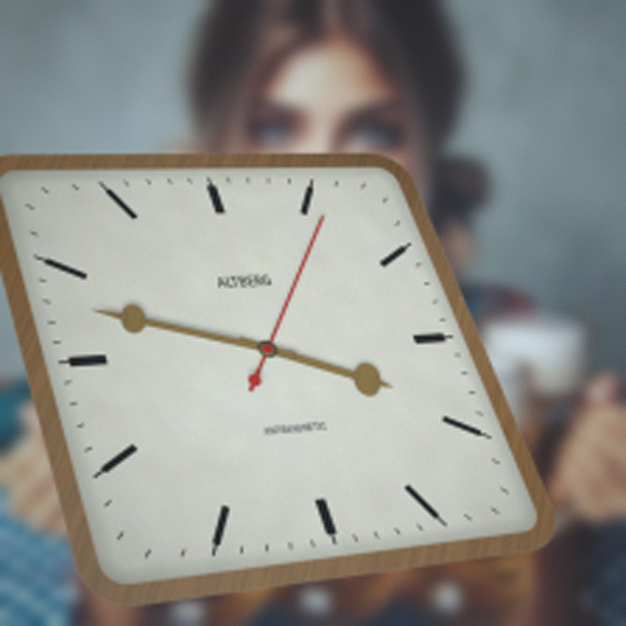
3:48:06
